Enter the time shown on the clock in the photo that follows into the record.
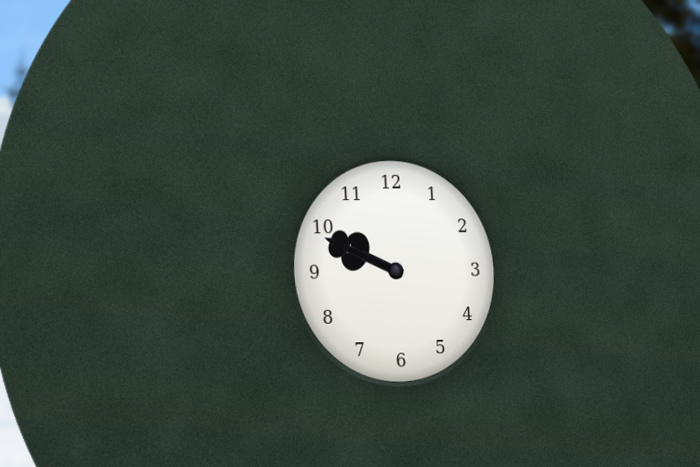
9:49
